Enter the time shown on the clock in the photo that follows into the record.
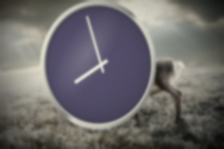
7:57
